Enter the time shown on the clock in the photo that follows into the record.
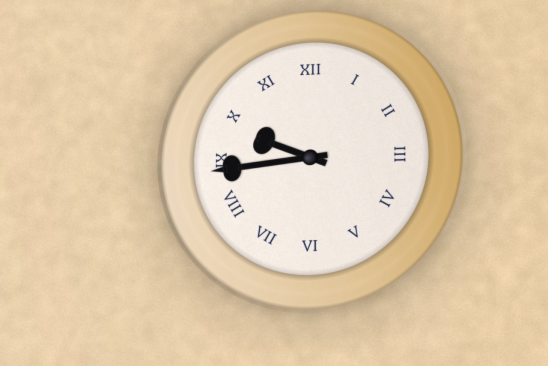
9:44
